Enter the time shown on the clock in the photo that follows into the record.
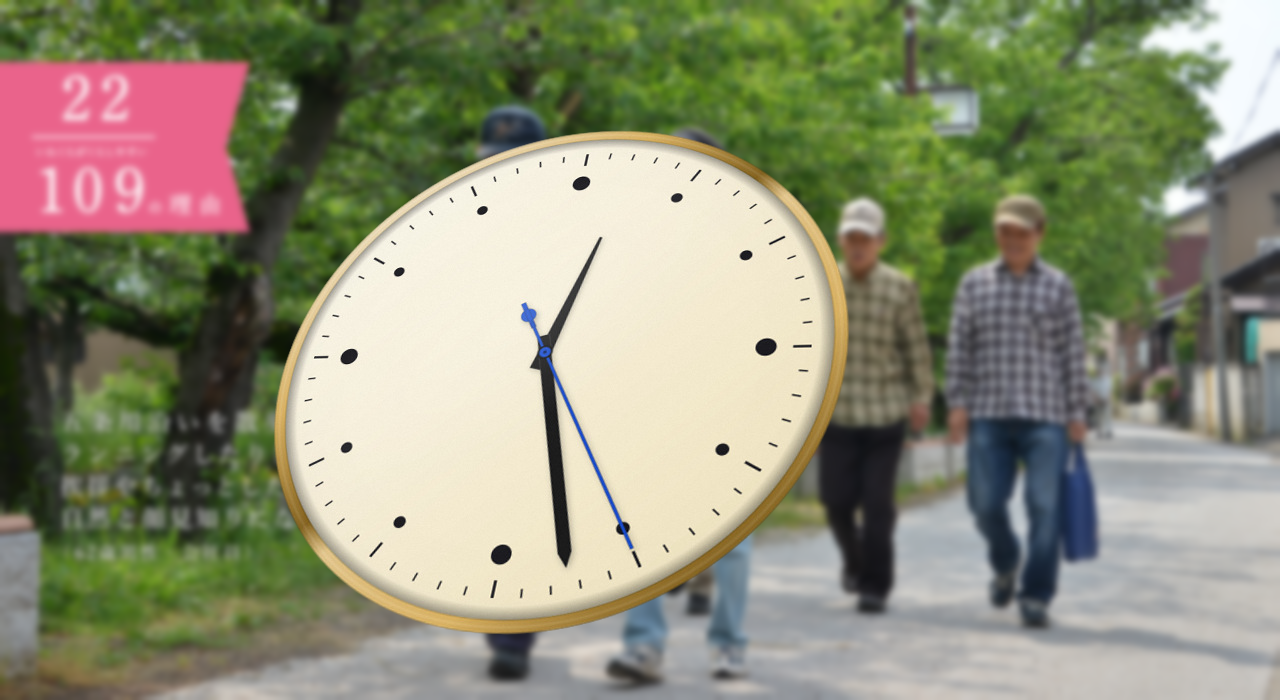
12:27:25
